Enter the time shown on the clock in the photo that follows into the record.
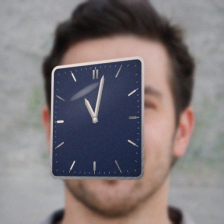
11:02
